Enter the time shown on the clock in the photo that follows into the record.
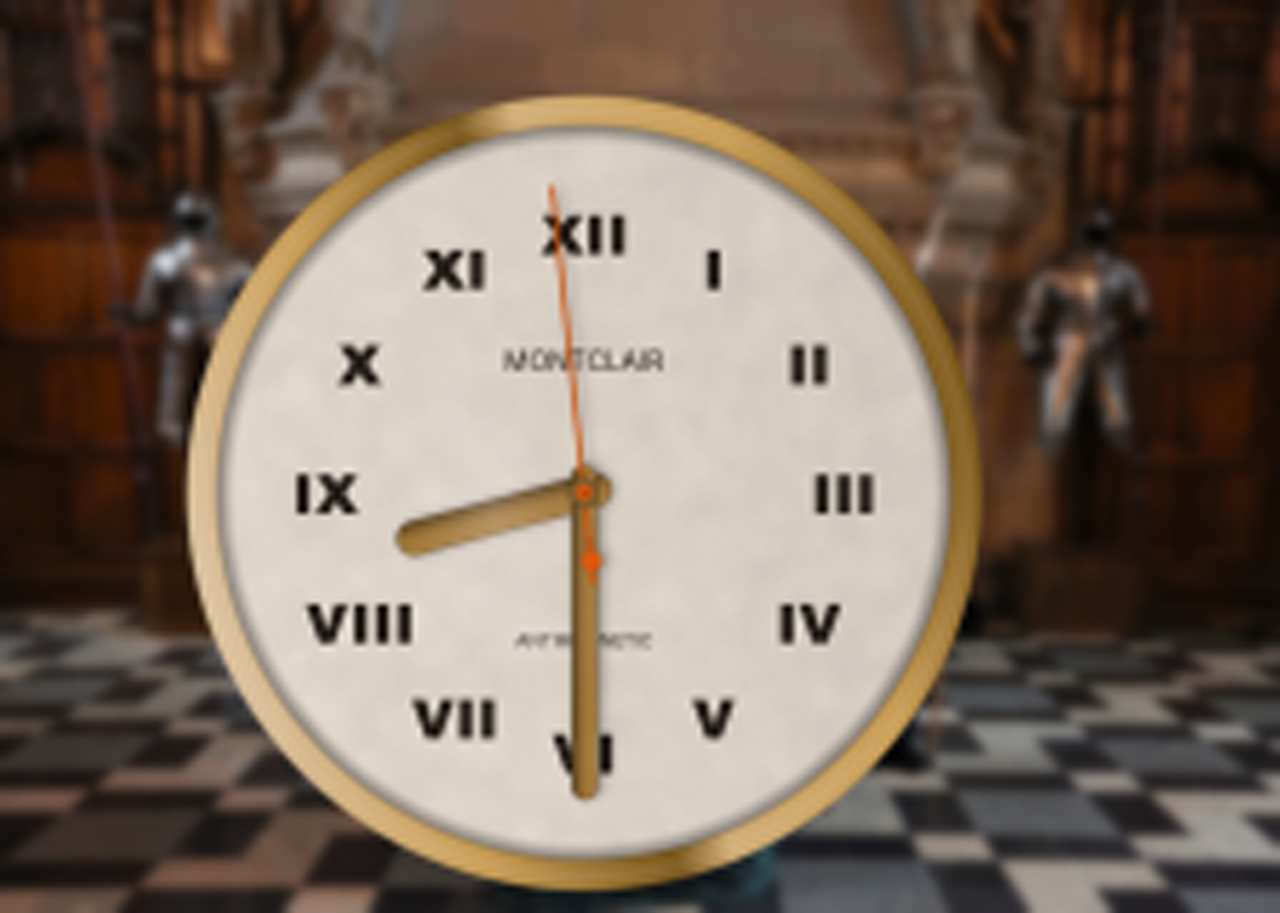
8:29:59
